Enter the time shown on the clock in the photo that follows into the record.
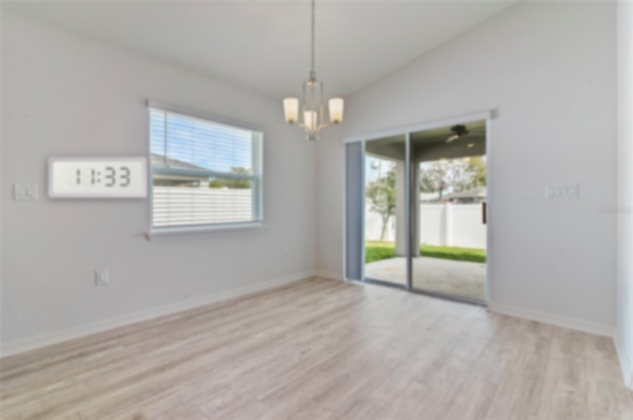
11:33
